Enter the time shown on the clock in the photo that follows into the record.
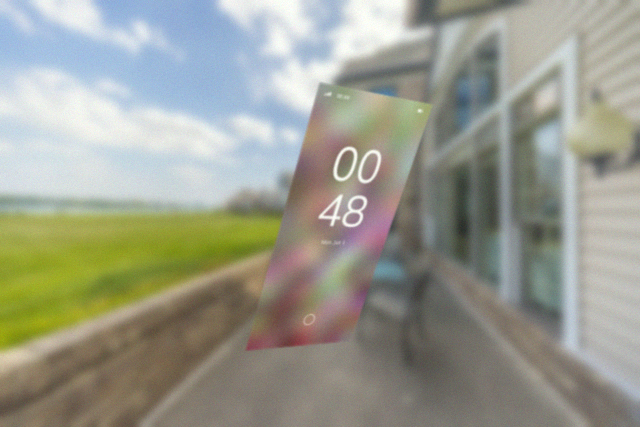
0:48
